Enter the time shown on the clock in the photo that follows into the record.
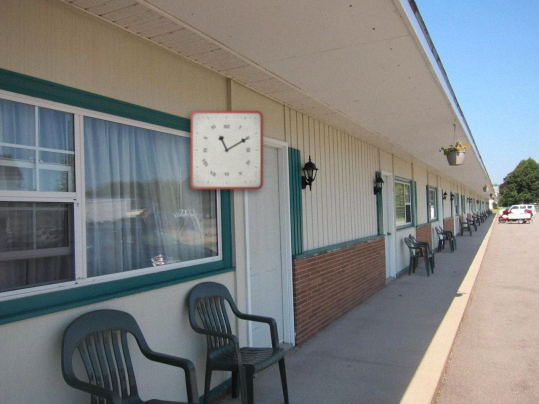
11:10
